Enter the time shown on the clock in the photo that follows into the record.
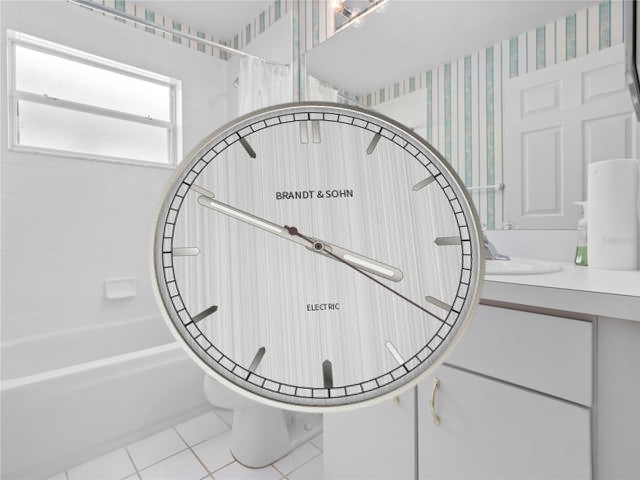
3:49:21
